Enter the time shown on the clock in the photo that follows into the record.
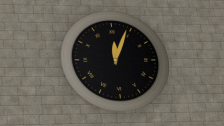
12:04
